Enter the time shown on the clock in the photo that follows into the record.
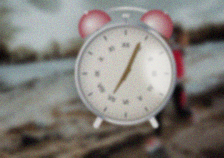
7:04
